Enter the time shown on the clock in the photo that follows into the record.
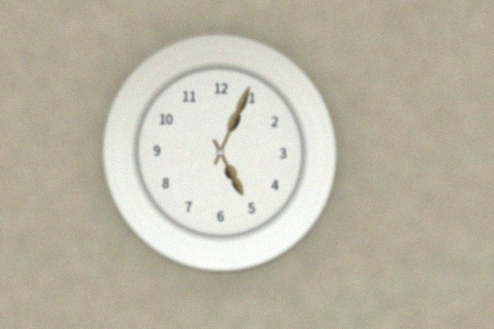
5:04
